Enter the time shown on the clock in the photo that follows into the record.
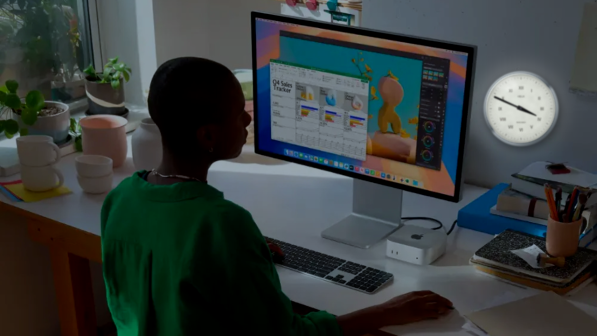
3:49
